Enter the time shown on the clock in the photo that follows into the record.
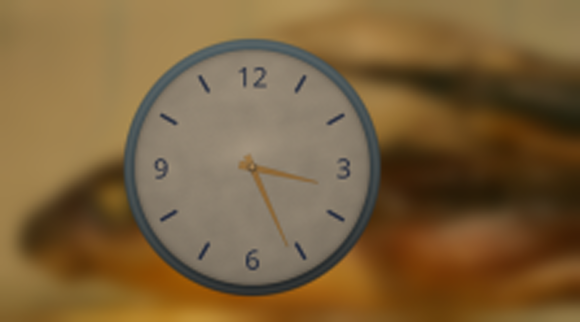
3:26
